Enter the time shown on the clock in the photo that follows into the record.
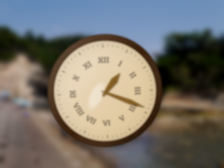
1:19
